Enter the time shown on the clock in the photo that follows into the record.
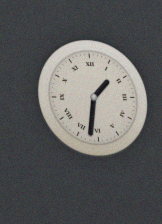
1:32
